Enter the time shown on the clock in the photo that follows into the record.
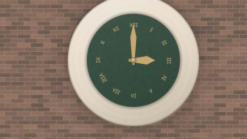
3:00
